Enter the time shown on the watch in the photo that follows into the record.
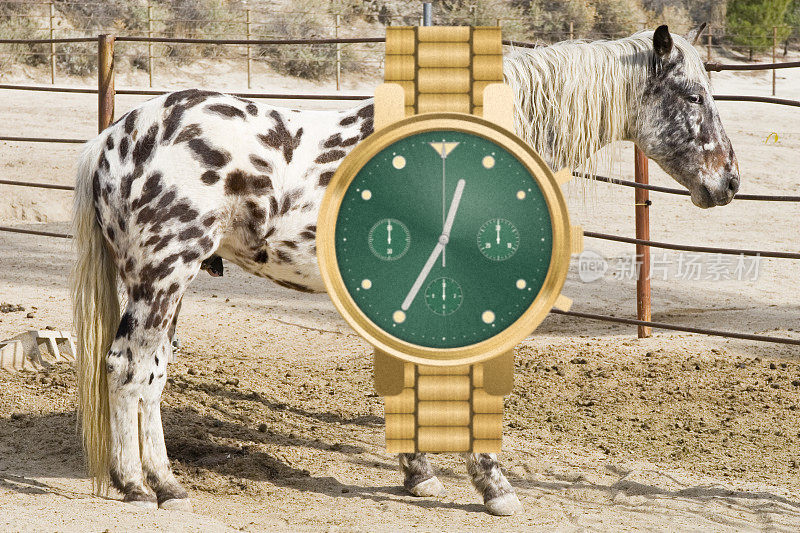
12:35
